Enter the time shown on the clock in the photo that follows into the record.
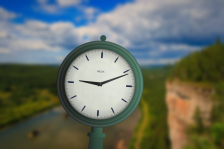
9:11
